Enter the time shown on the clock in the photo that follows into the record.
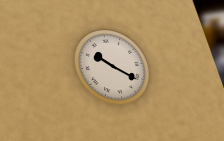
10:21
